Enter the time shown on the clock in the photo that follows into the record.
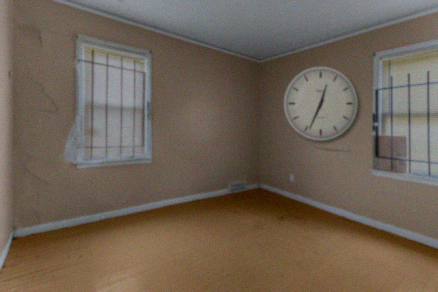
12:34
